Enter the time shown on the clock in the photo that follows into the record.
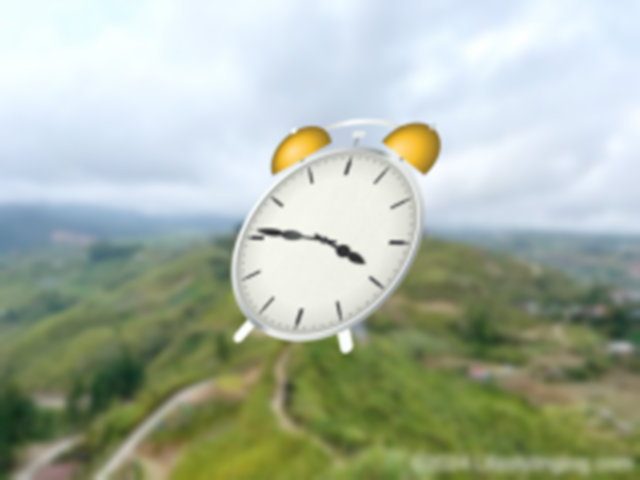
3:46
